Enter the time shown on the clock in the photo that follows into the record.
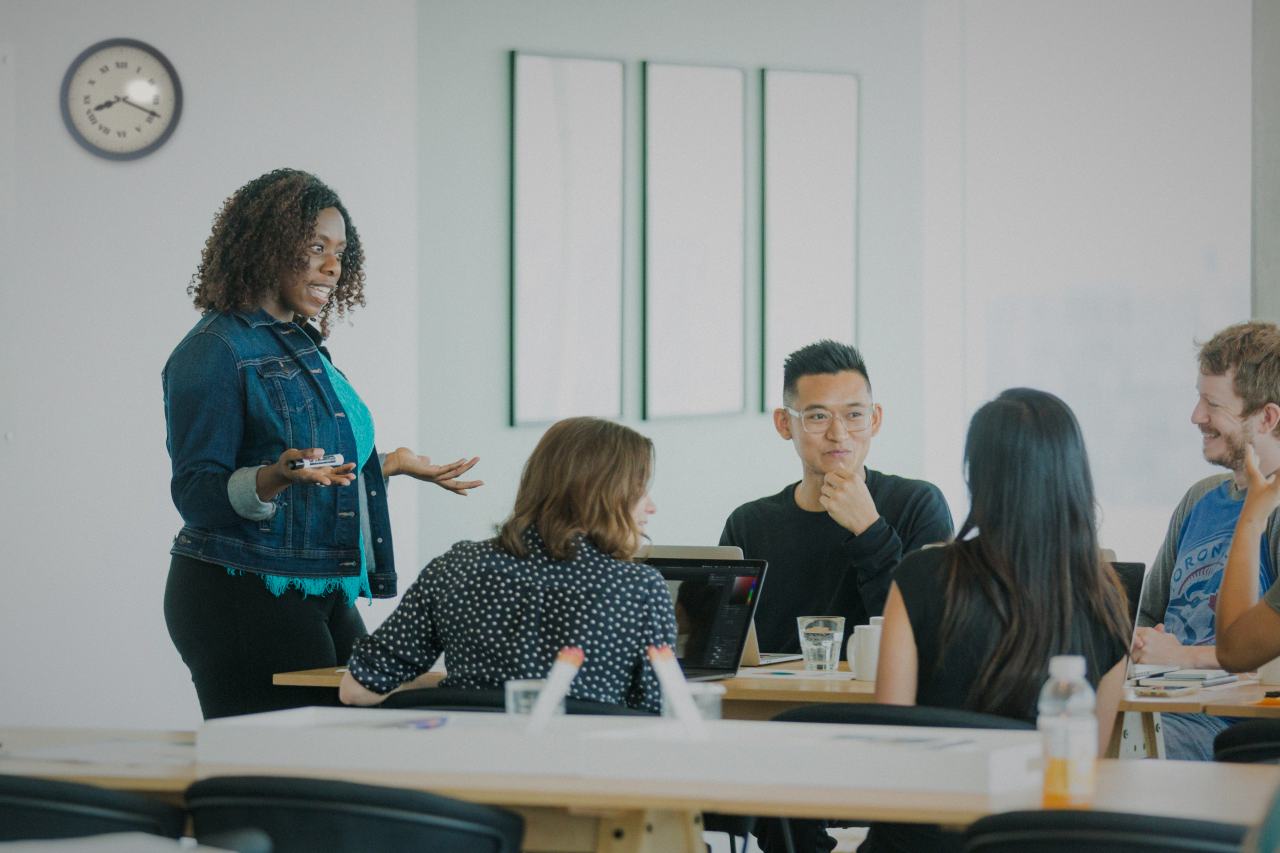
8:19
